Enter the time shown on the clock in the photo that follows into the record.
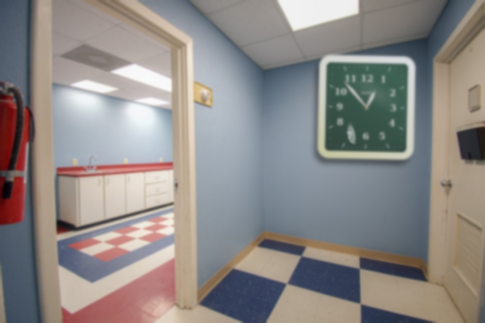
12:53
